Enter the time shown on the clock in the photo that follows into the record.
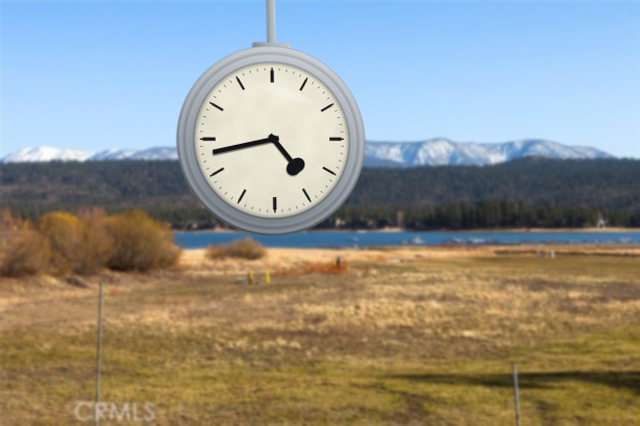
4:43
